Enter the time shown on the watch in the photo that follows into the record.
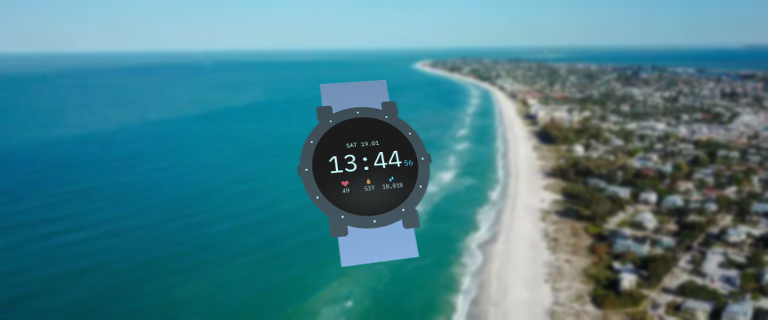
13:44:56
